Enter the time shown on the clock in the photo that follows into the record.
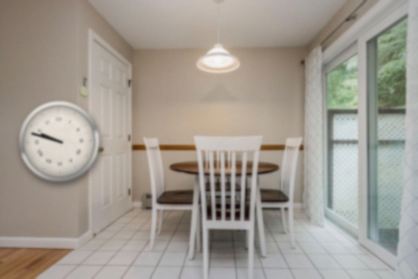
9:48
